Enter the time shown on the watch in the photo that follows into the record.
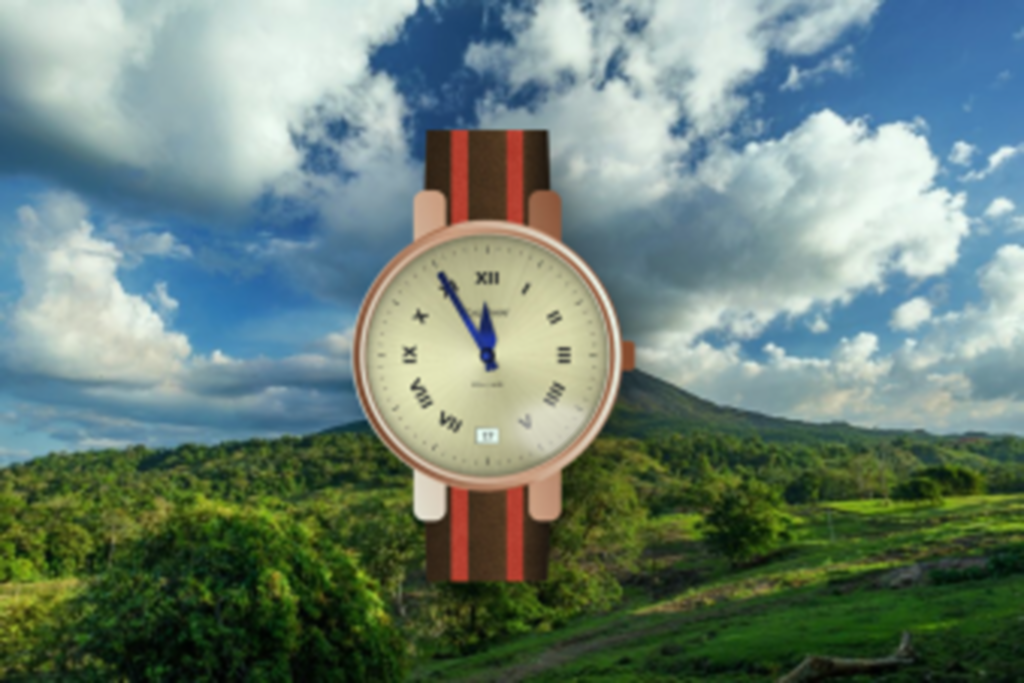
11:55
